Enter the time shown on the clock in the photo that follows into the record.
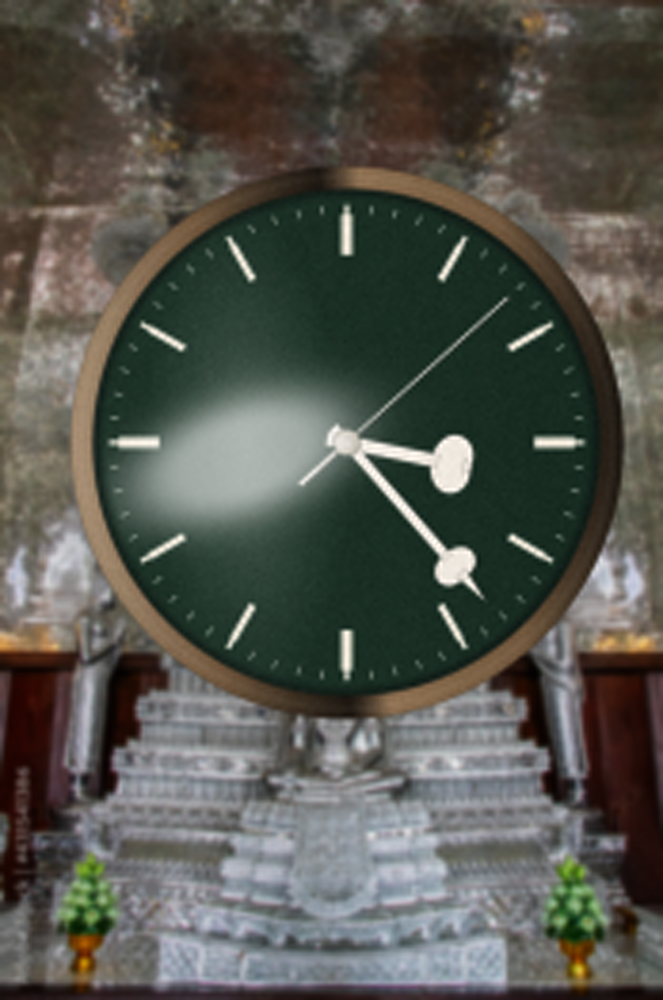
3:23:08
